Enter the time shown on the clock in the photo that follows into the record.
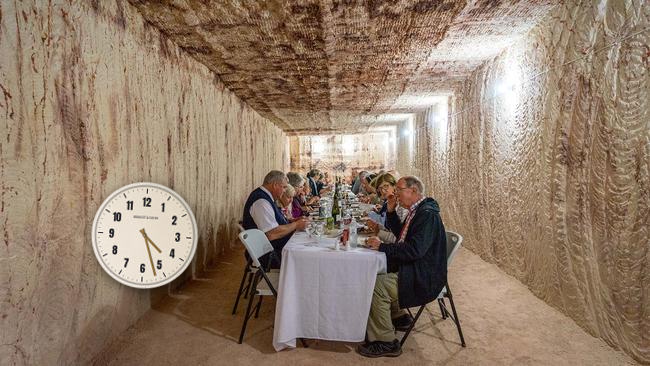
4:27
